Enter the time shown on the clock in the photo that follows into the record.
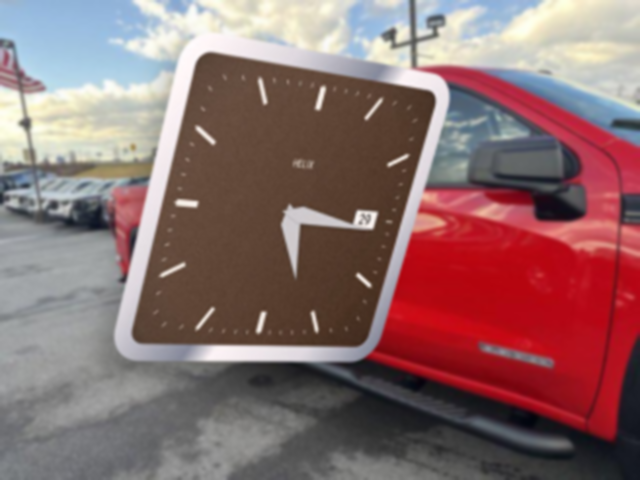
5:16
